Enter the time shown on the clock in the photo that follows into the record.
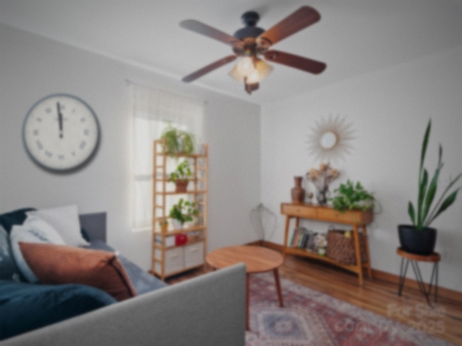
11:59
